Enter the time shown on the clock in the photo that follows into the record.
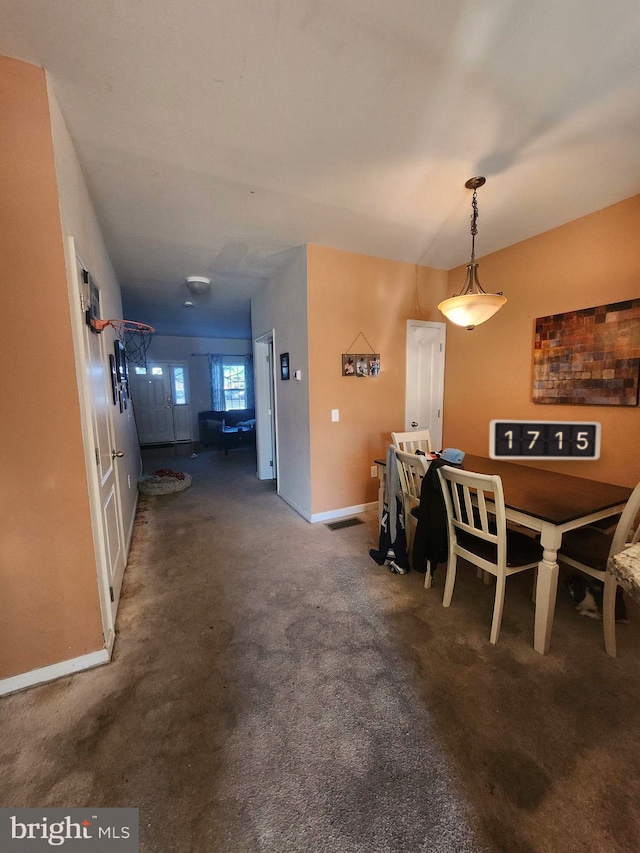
17:15
